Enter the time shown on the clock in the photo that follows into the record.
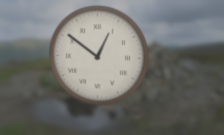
12:51
